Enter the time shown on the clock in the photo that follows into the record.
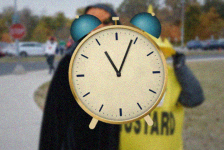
11:04
